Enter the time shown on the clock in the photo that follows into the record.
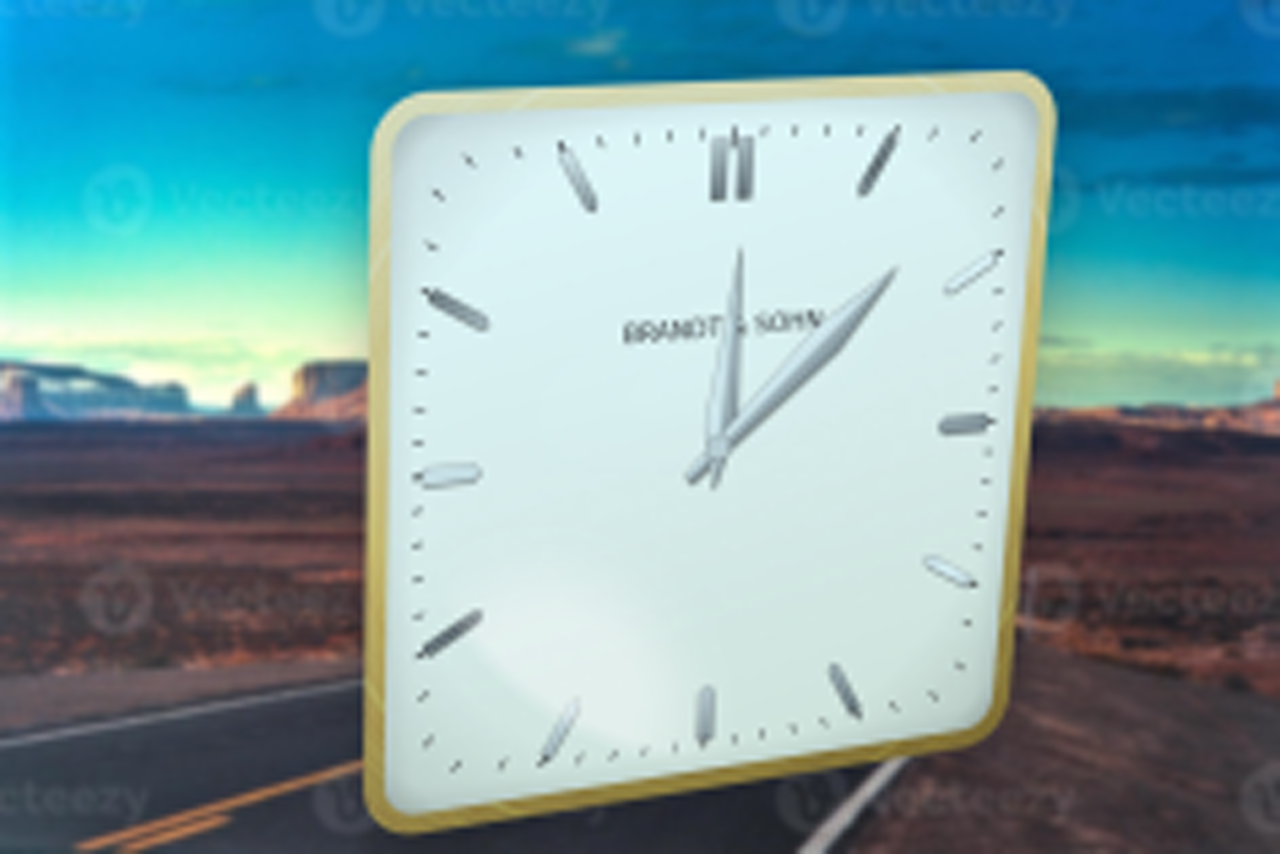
12:08
